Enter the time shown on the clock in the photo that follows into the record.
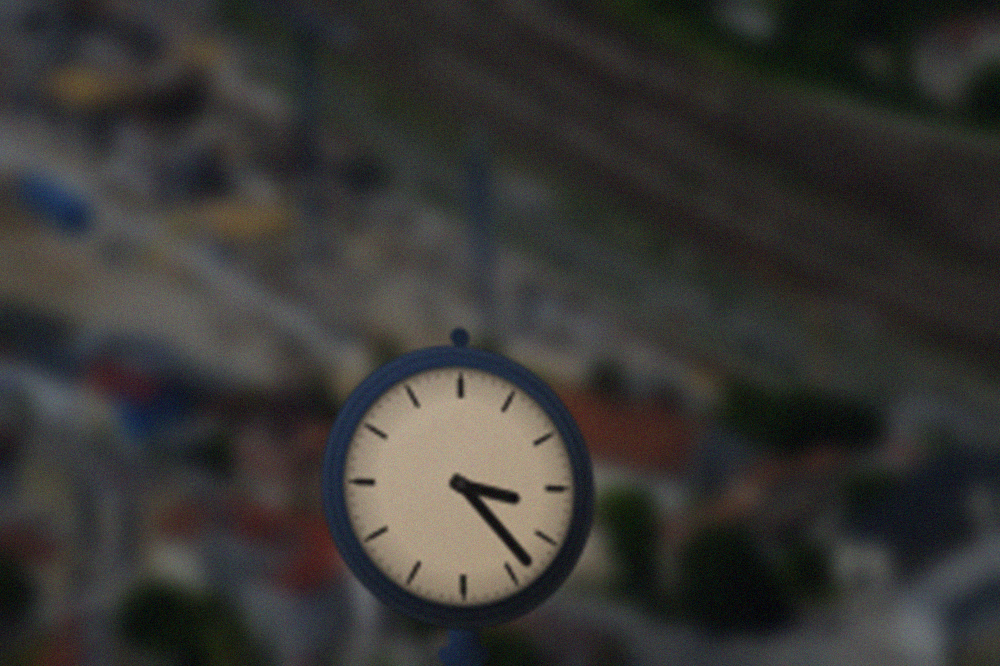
3:23
